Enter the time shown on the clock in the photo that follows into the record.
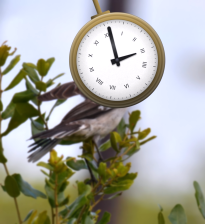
3:01
